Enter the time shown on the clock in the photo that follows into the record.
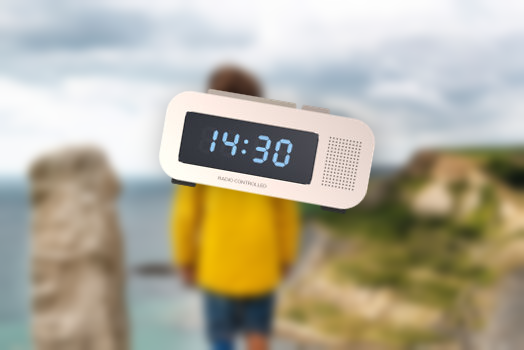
14:30
